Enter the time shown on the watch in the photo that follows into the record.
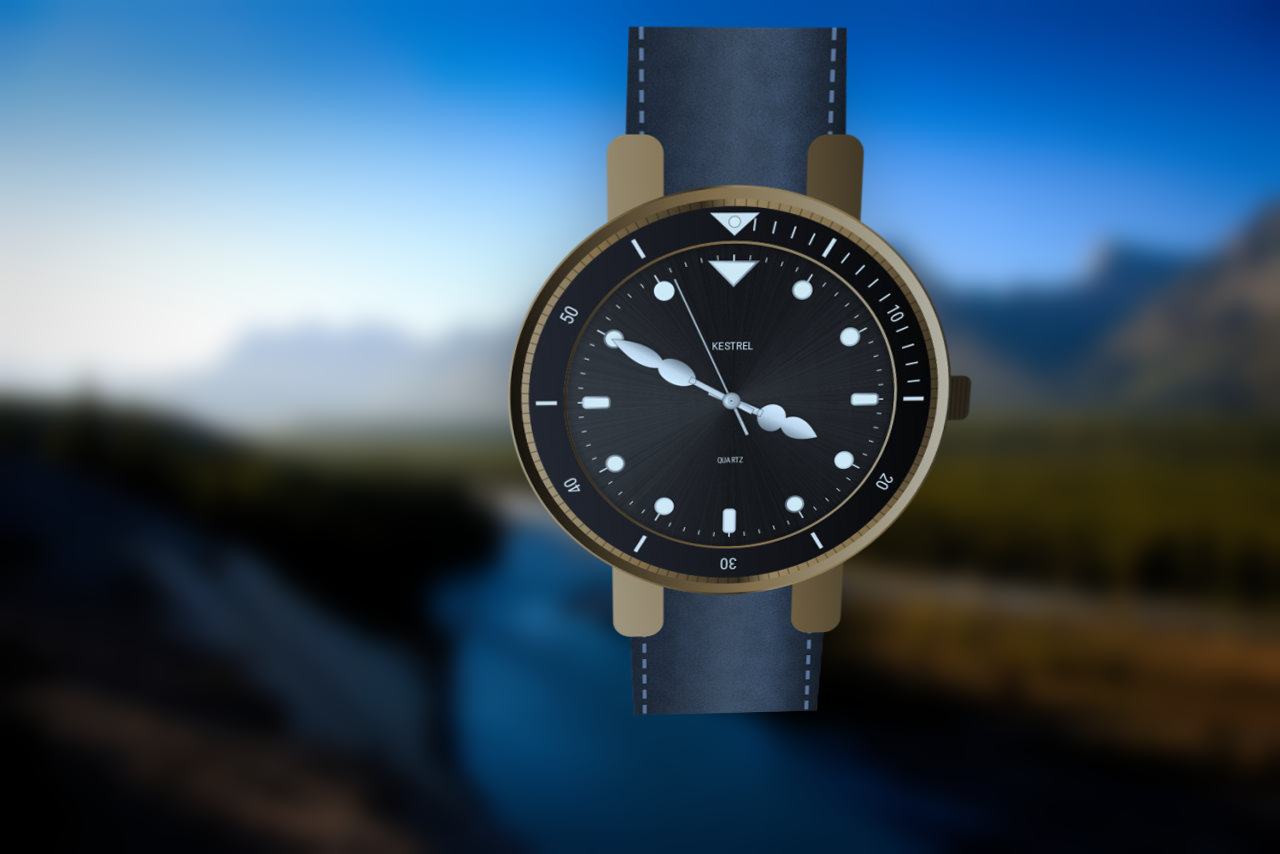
3:49:56
